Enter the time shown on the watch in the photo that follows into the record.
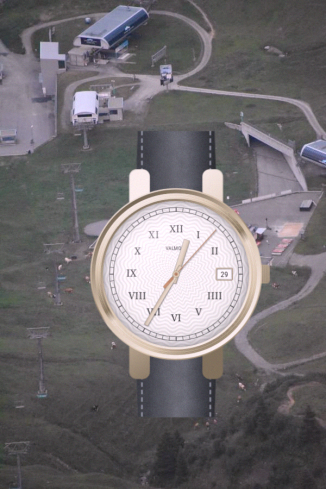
12:35:07
